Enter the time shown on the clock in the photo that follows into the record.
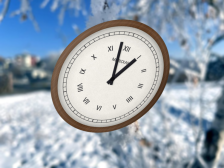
12:58
